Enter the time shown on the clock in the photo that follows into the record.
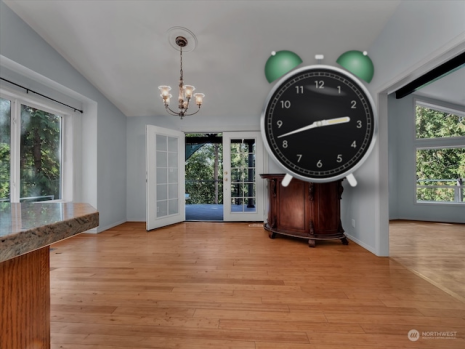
2:42
